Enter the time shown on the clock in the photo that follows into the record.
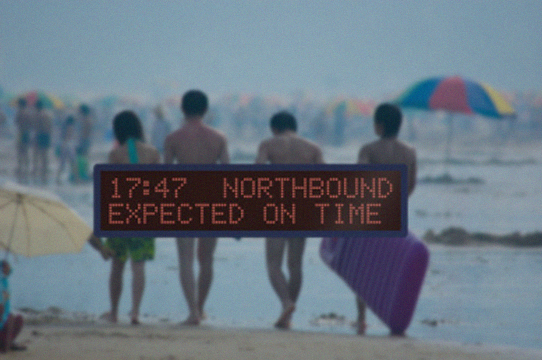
17:47
